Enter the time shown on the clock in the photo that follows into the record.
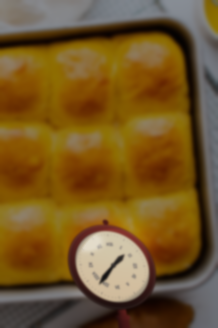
1:37
